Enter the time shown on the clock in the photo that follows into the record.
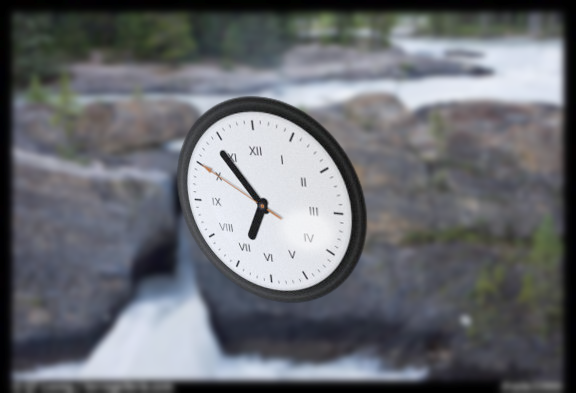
6:53:50
